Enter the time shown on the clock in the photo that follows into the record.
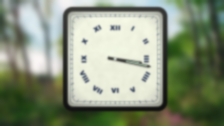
3:17
